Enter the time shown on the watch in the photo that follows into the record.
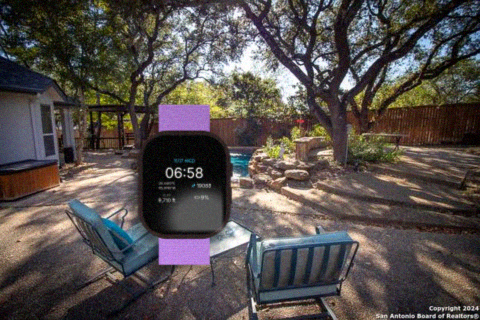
6:58
